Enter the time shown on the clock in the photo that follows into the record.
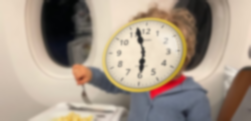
5:57
